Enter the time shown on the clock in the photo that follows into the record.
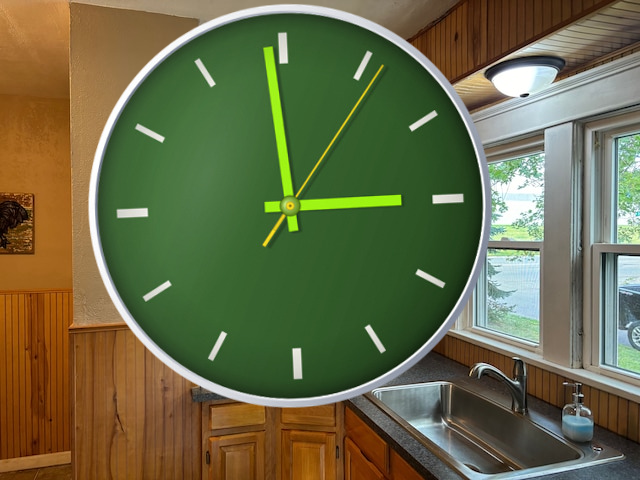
2:59:06
